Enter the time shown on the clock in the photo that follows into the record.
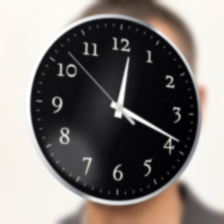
12:18:52
